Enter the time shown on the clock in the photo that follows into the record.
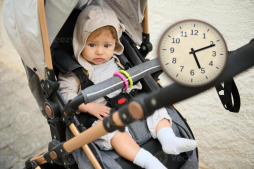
5:11
